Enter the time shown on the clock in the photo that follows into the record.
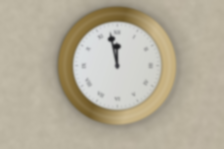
11:58
